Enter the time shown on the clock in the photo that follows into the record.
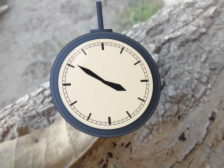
3:51
